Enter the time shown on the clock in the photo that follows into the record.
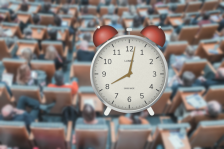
8:02
